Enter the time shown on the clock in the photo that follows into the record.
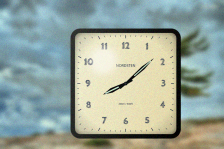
8:08
